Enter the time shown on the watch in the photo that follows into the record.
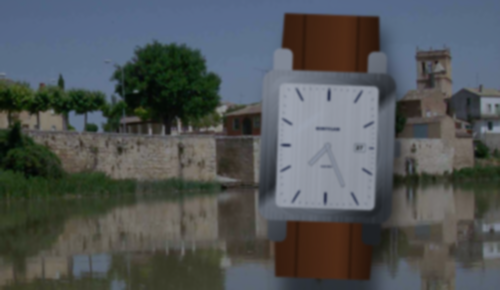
7:26
